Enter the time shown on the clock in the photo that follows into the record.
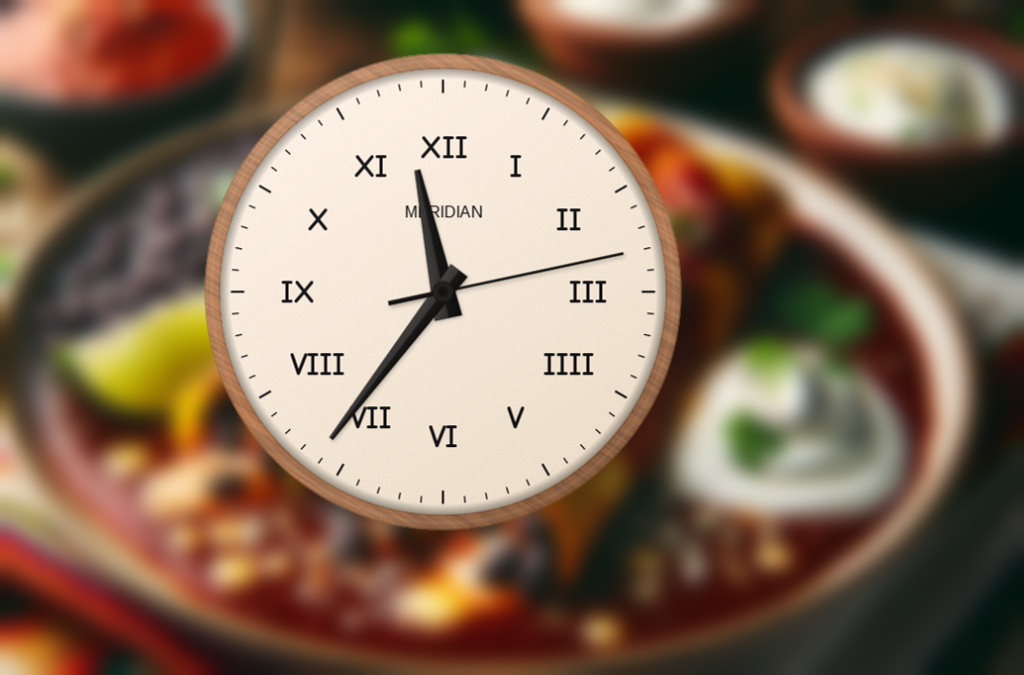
11:36:13
